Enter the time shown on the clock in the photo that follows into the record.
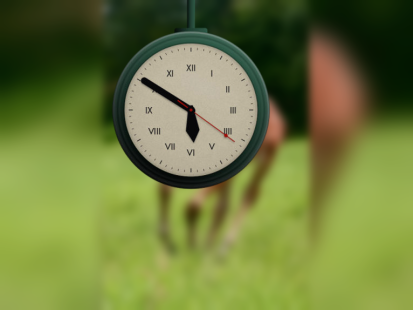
5:50:21
